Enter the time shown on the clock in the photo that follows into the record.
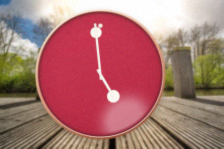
4:59
